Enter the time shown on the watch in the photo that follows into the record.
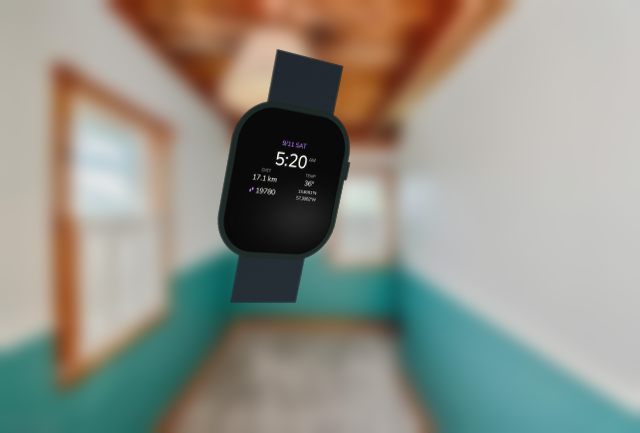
5:20
